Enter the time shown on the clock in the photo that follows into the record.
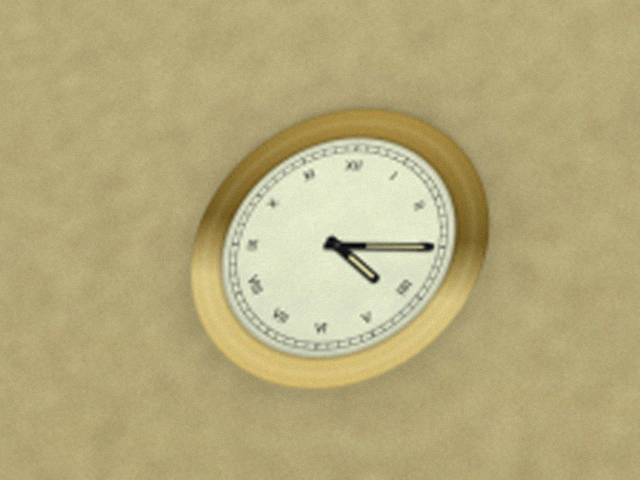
4:15
